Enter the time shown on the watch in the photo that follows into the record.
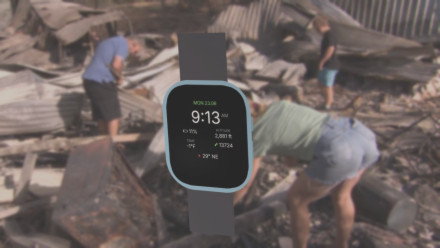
9:13
